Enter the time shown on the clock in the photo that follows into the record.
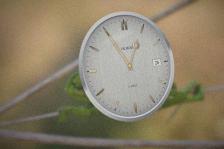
12:55
